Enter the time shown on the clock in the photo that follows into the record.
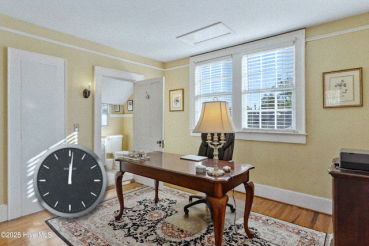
12:01
